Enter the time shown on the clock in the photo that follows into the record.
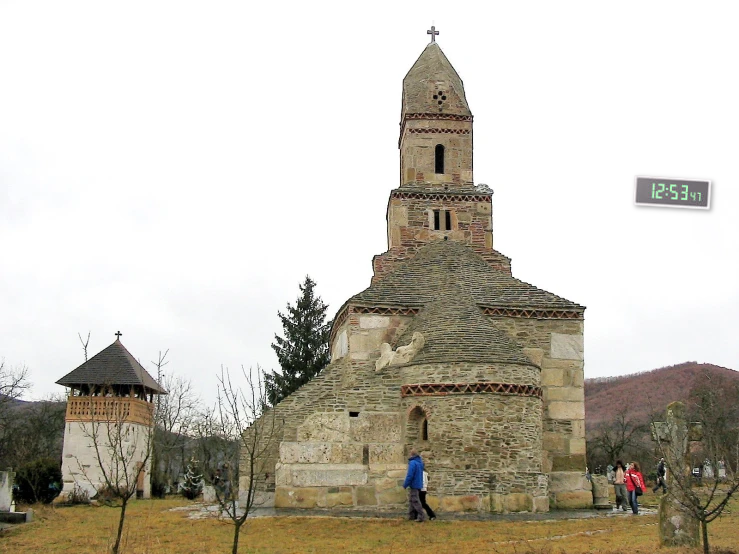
12:53:47
